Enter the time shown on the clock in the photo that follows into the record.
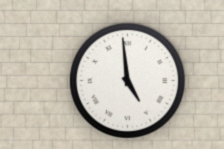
4:59
